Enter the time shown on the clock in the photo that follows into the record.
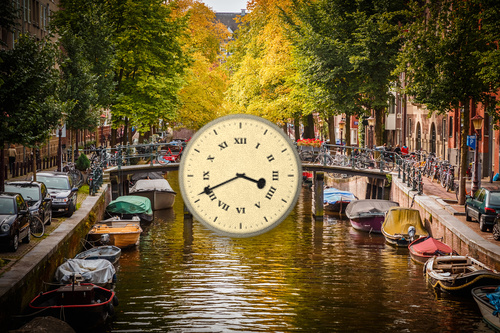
3:41
